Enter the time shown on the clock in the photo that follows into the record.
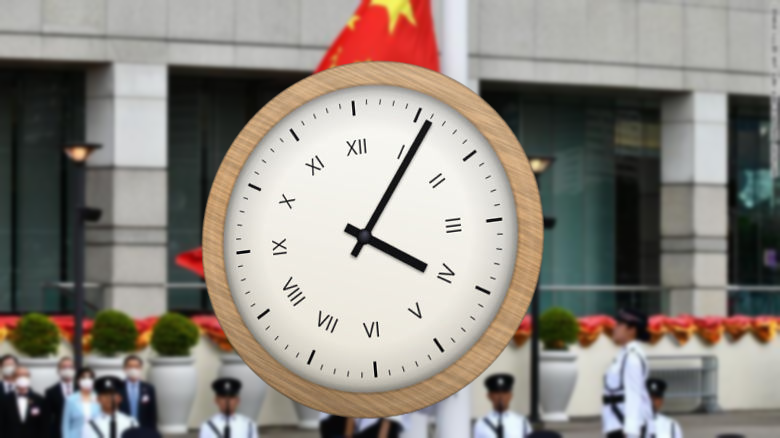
4:06
